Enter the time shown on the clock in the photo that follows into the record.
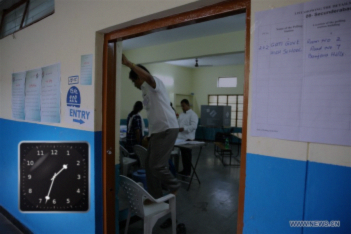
1:33
